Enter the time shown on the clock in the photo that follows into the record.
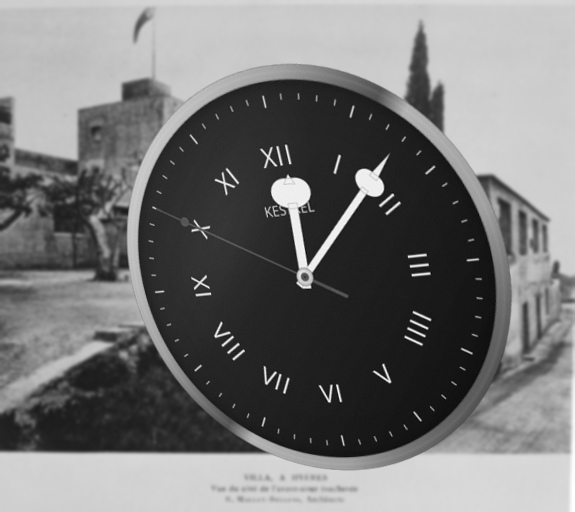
12:07:50
